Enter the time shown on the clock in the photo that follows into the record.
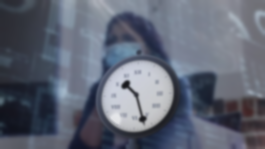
10:27
